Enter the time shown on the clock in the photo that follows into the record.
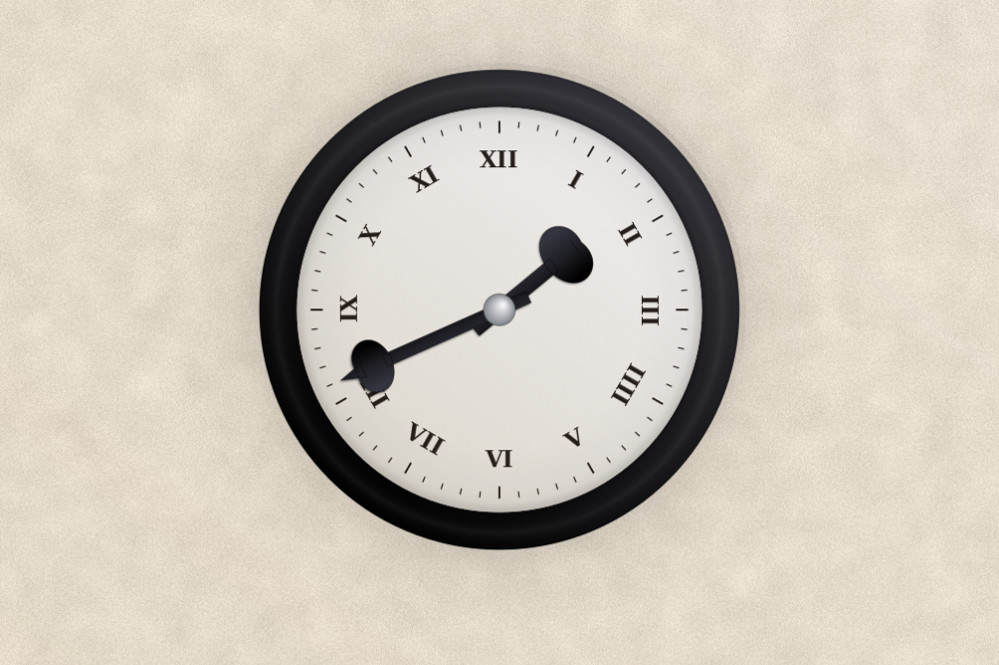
1:41
